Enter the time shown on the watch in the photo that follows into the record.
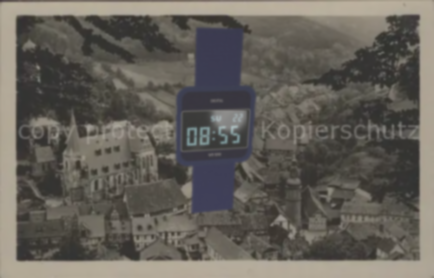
8:55
